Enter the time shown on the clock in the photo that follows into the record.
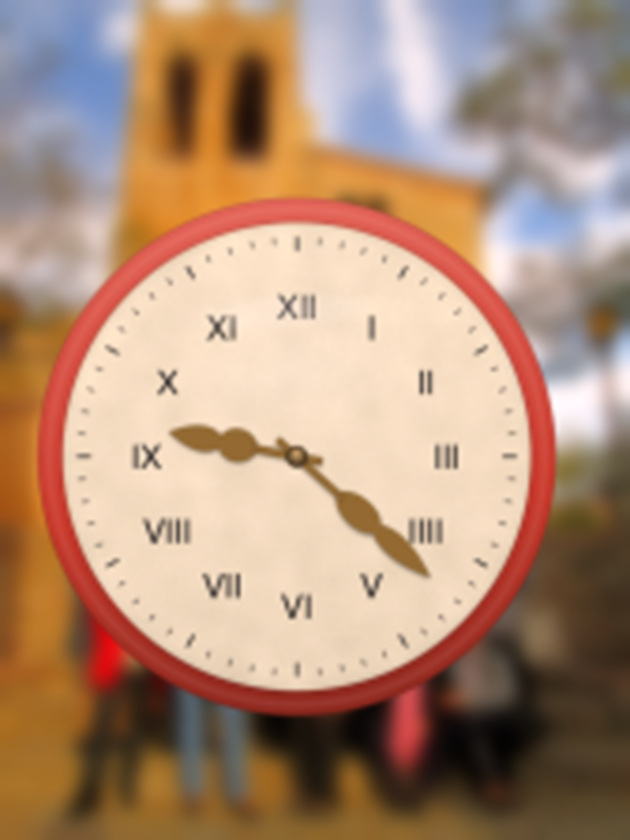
9:22
